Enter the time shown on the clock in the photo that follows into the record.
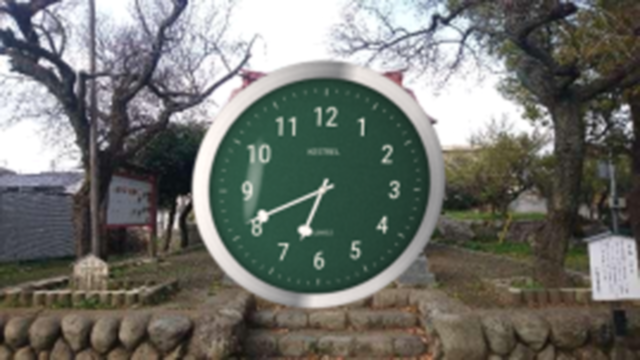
6:41
